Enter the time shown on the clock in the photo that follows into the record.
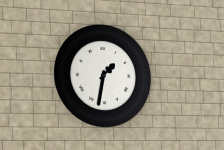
1:32
